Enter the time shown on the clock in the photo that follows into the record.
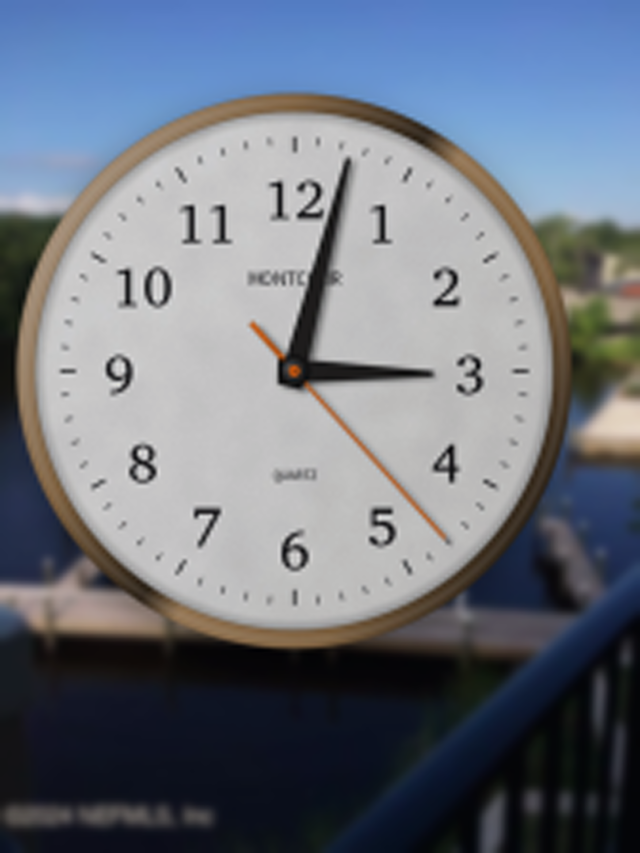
3:02:23
